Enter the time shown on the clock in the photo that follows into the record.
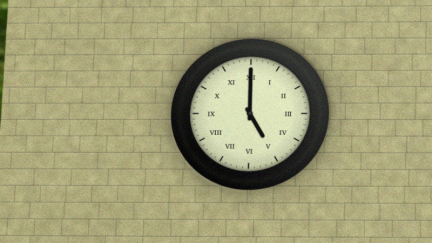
5:00
